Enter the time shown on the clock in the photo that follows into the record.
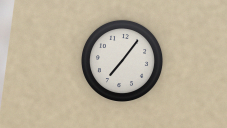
7:05
